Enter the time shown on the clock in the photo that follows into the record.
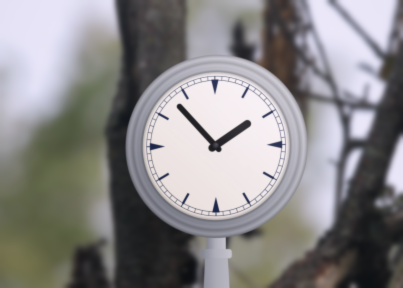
1:53
